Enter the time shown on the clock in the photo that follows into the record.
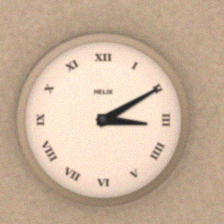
3:10
